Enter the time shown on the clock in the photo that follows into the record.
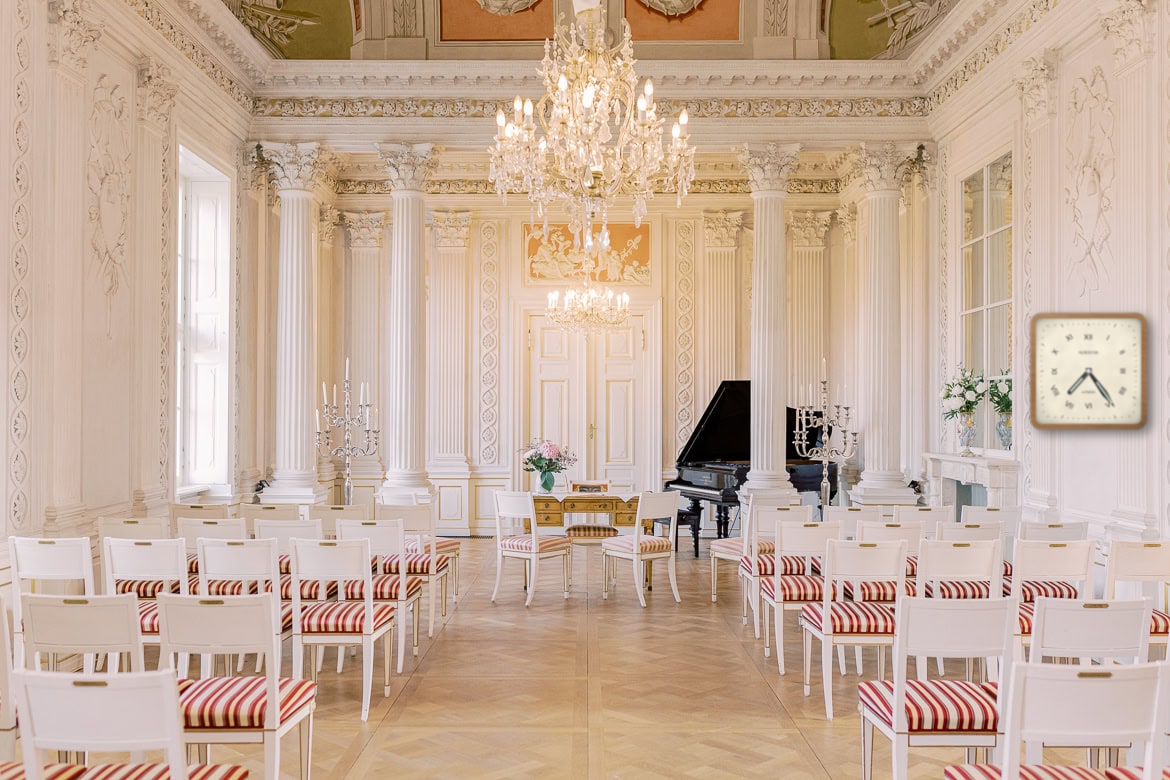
7:24
